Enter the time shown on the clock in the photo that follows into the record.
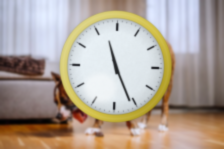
11:26
